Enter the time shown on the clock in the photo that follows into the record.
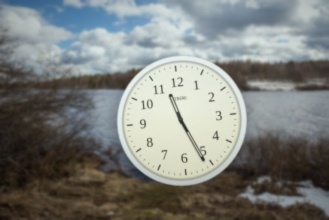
11:26
